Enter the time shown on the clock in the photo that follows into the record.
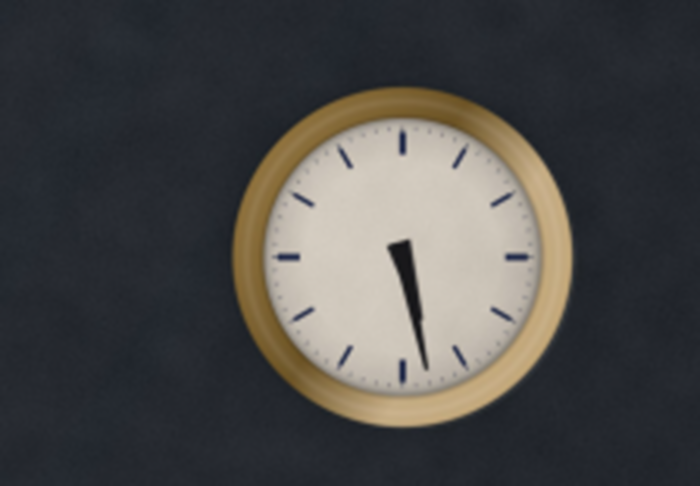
5:28
